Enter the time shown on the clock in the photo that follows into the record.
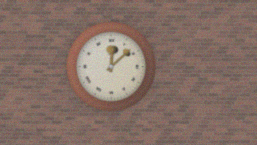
12:08
